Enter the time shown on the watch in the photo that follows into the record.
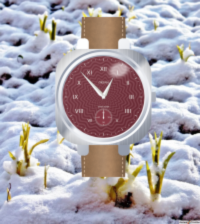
12:53
